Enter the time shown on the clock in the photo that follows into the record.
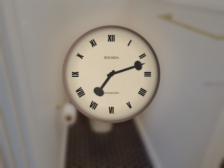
7:12
